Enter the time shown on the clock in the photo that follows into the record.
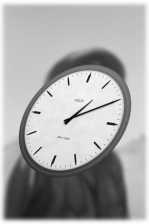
1:10
